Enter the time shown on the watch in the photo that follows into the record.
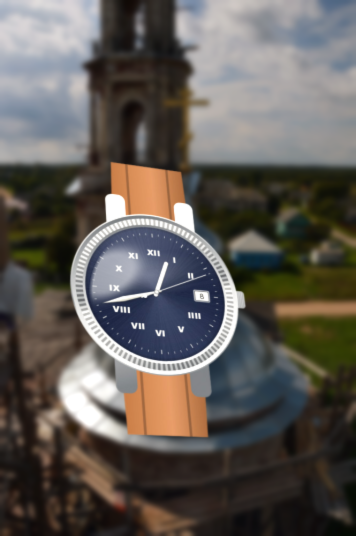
12:42:11
